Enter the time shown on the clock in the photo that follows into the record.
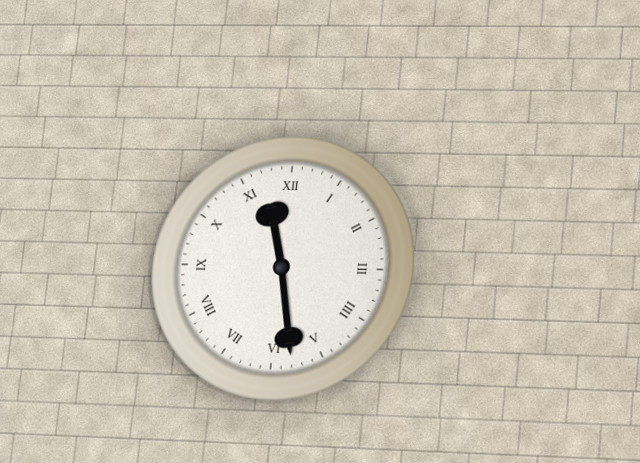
11:28
